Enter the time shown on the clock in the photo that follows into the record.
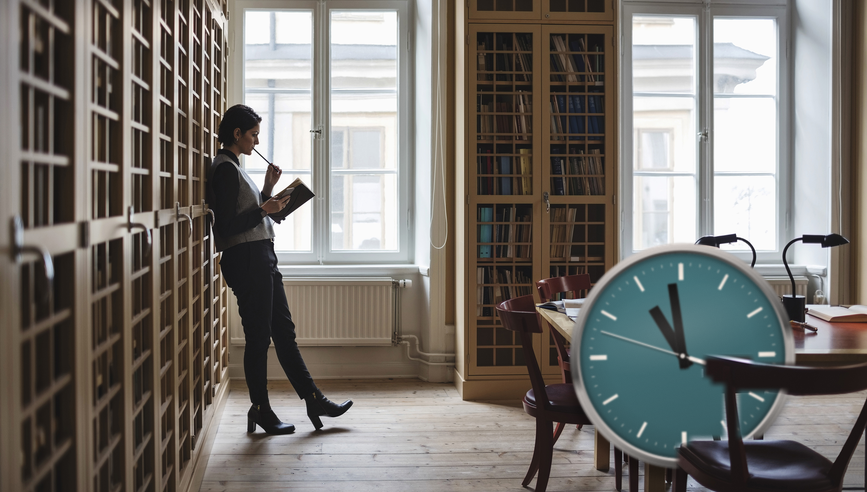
10:58:48
